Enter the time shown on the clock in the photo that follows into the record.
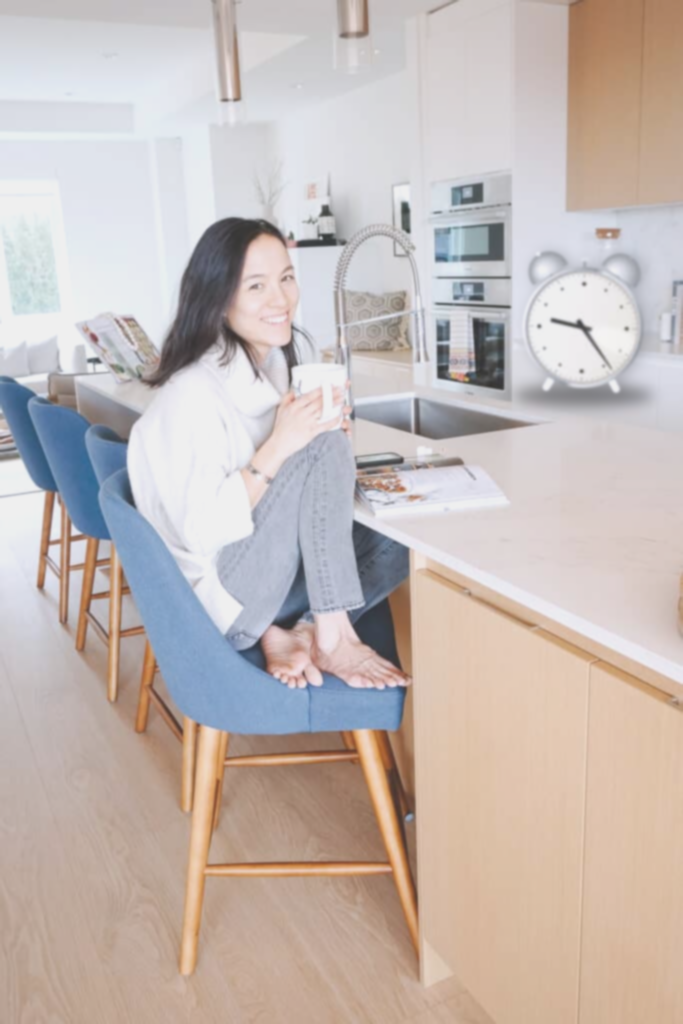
9:24
